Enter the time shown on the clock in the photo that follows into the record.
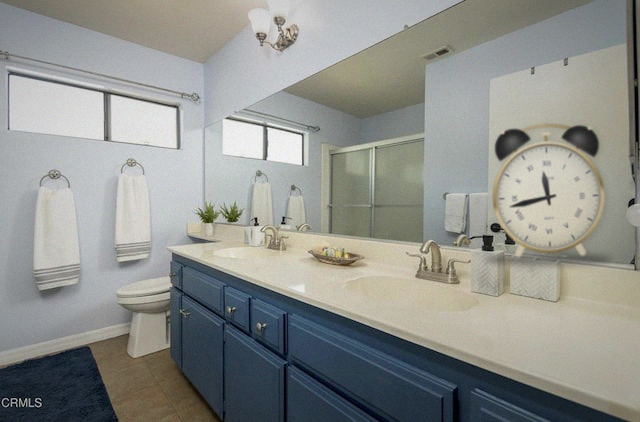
11:43
